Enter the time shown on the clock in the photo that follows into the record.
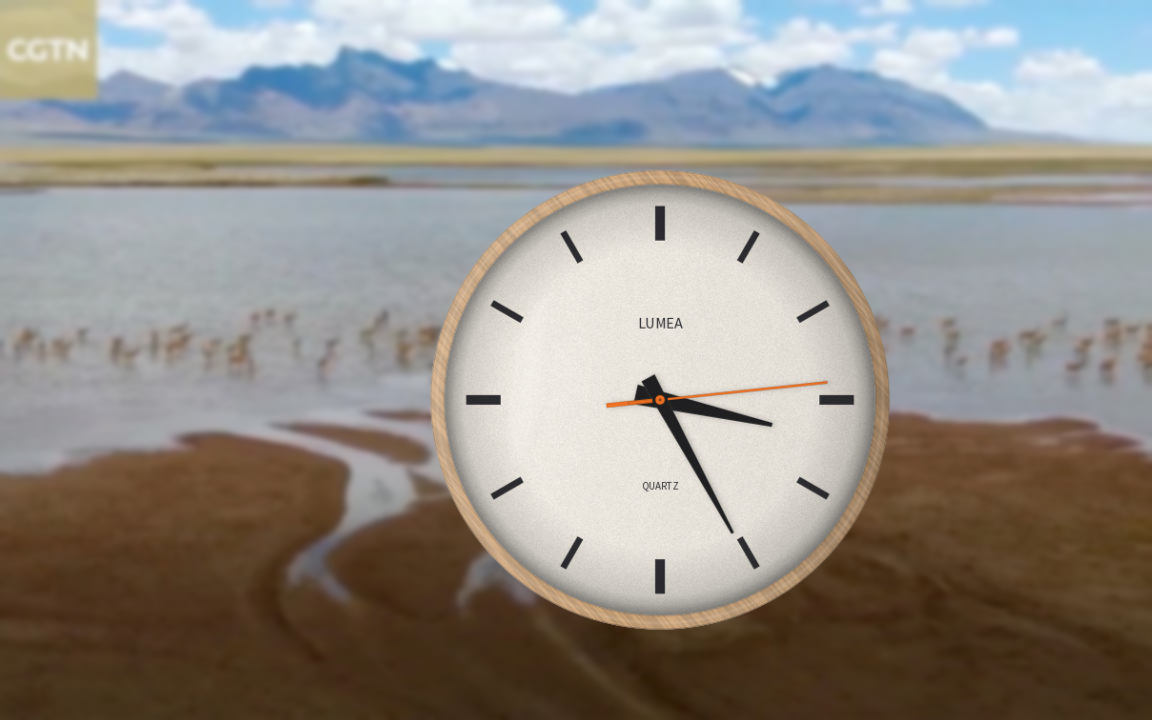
3:25:14
